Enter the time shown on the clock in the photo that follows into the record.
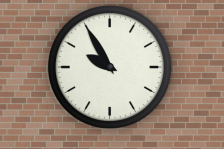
9:55
